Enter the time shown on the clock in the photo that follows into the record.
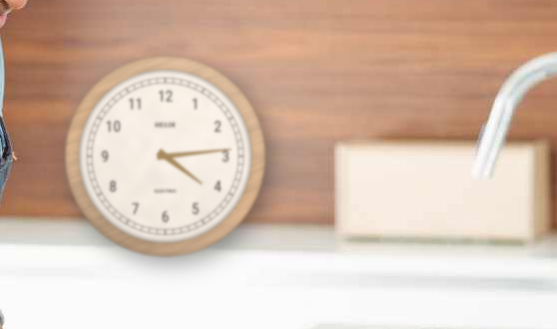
4:14
